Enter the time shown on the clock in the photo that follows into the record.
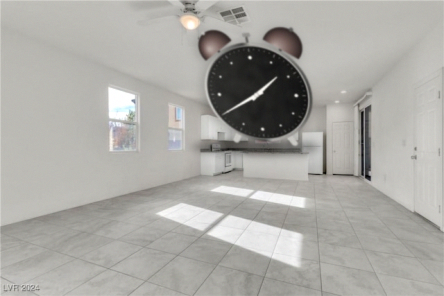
1:40
